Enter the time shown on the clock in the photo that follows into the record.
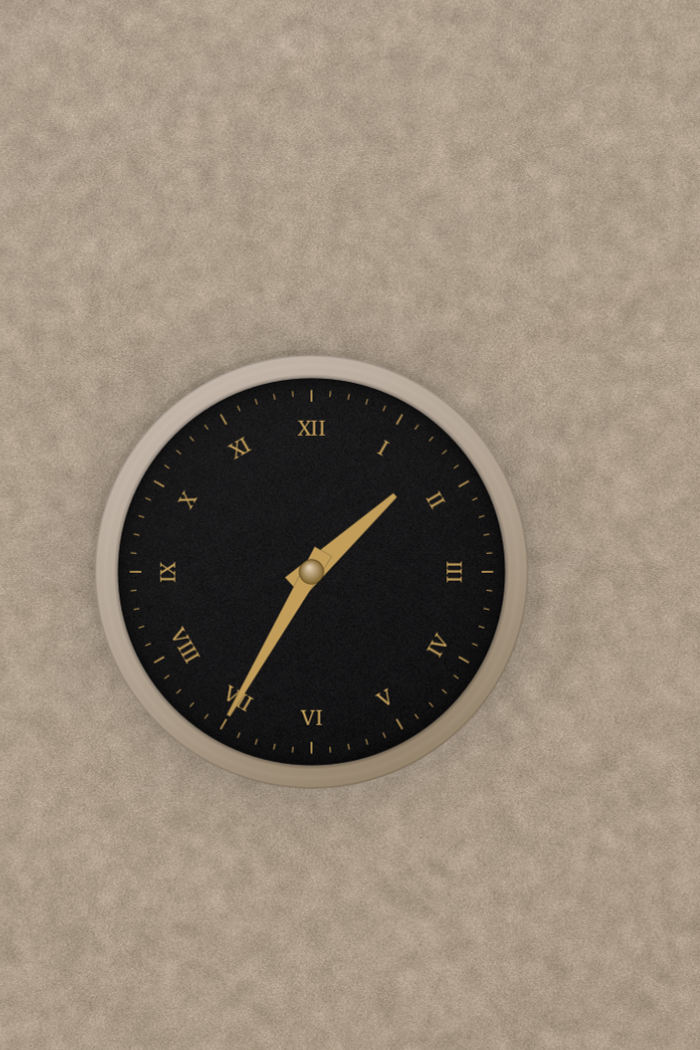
1:35
